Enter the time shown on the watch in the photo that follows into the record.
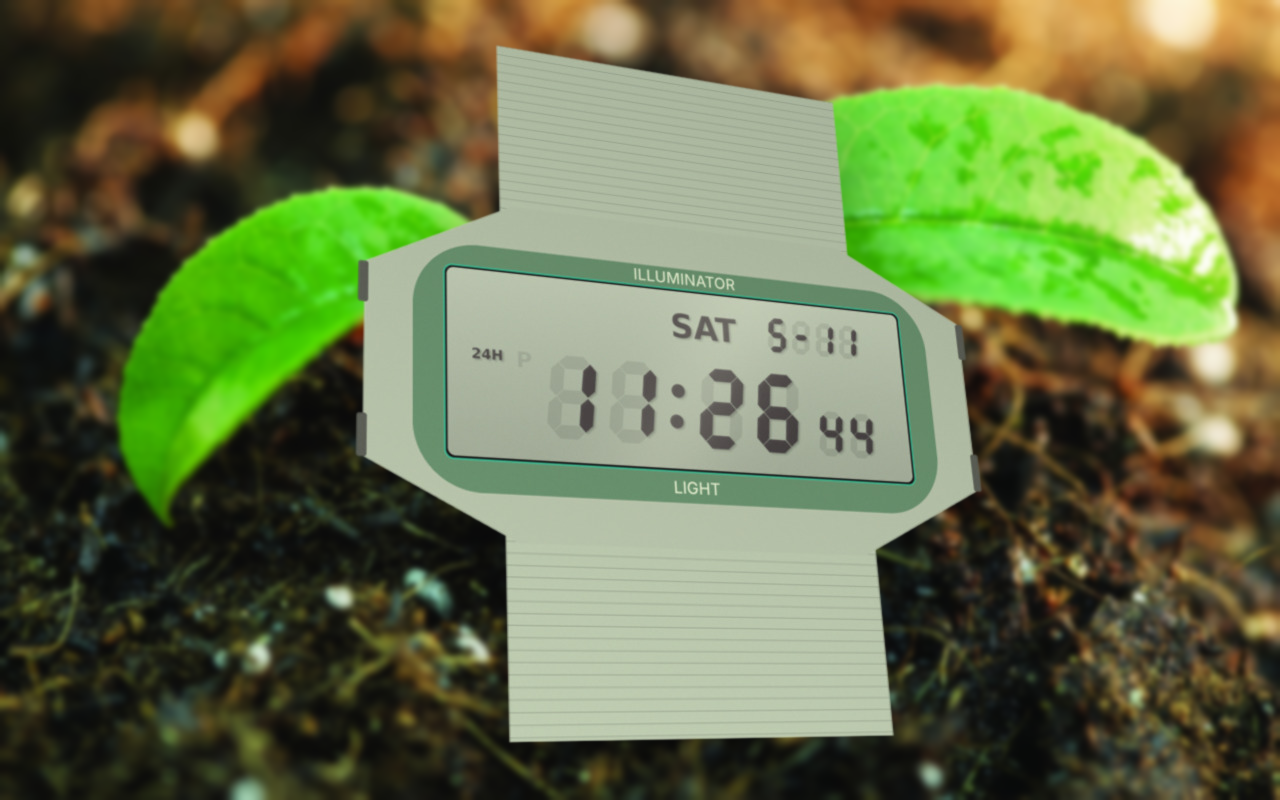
11:26:44
